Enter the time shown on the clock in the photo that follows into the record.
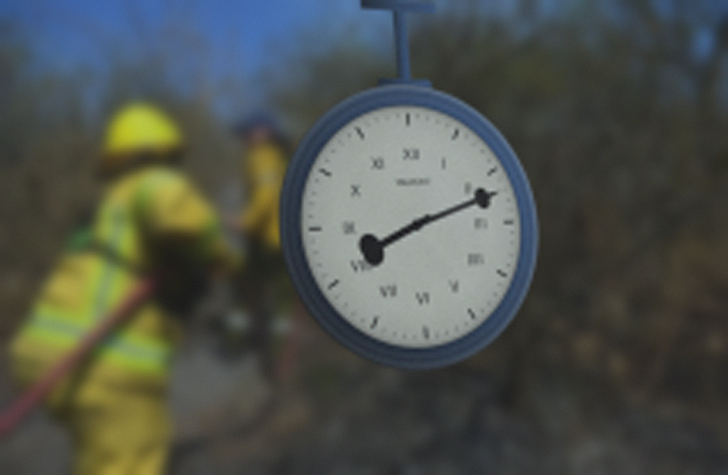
8:12
